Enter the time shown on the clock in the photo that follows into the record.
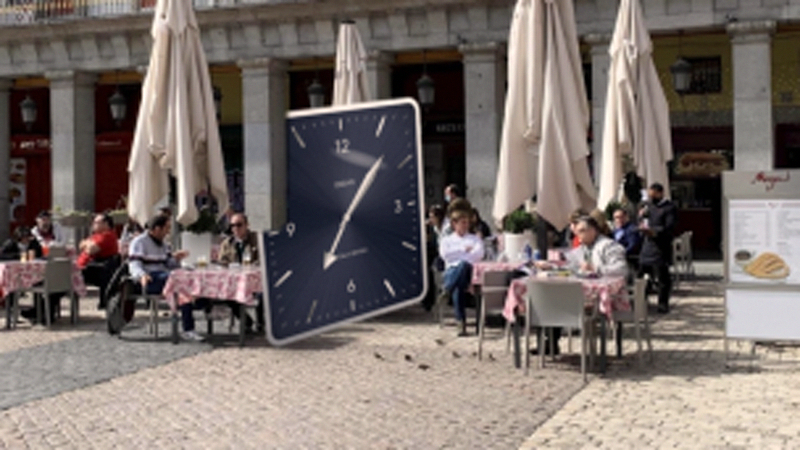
7:07
